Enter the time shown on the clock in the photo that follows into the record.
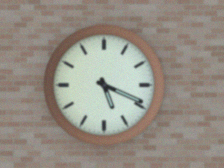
5:19
